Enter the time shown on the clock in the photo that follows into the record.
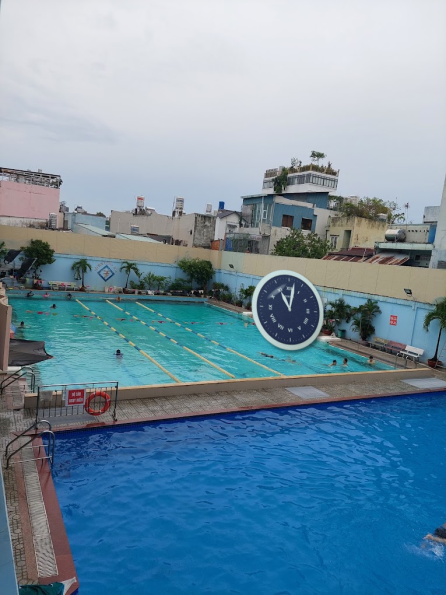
11:02
